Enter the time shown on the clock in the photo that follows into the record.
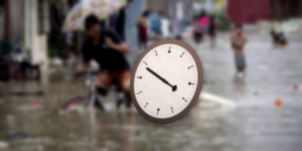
3:49
